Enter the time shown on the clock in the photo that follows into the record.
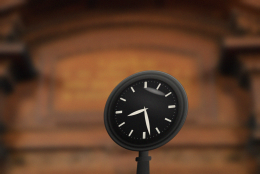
8:28
